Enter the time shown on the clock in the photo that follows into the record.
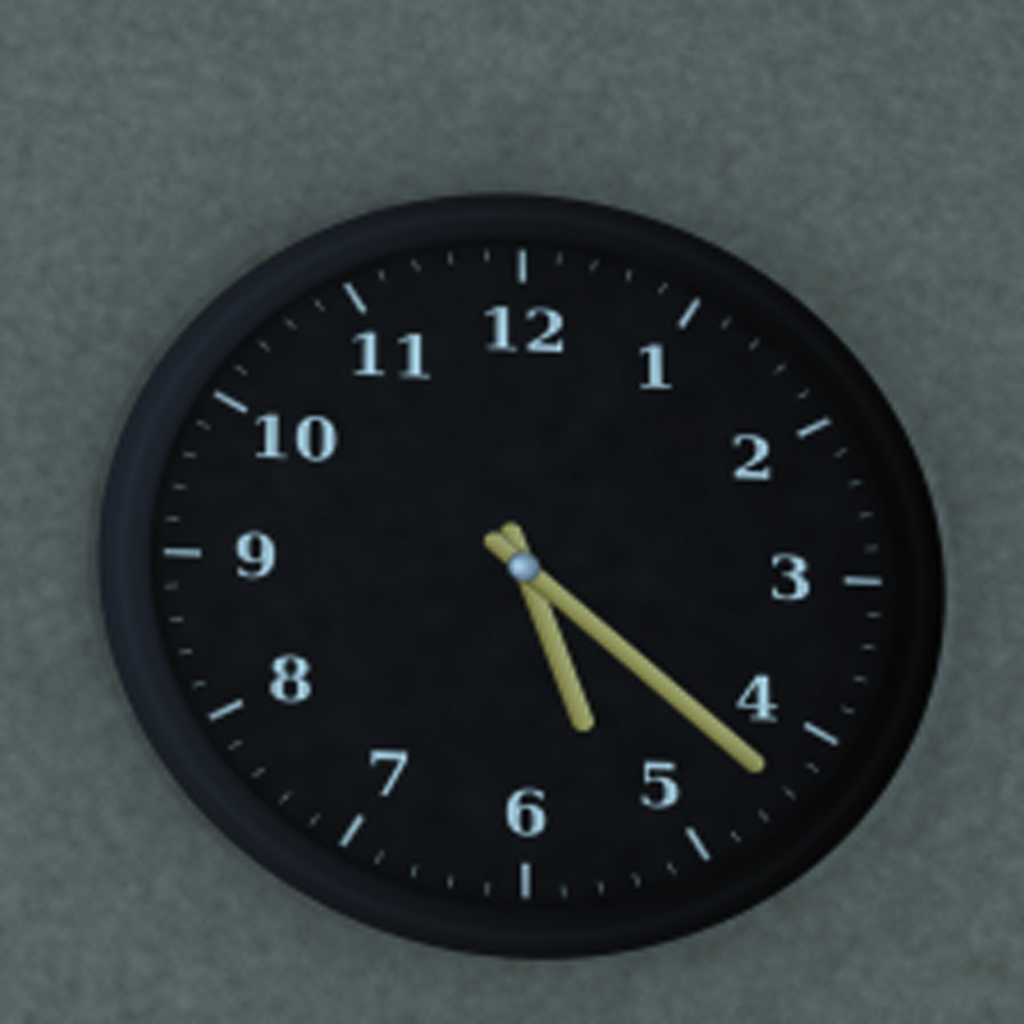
5:22
